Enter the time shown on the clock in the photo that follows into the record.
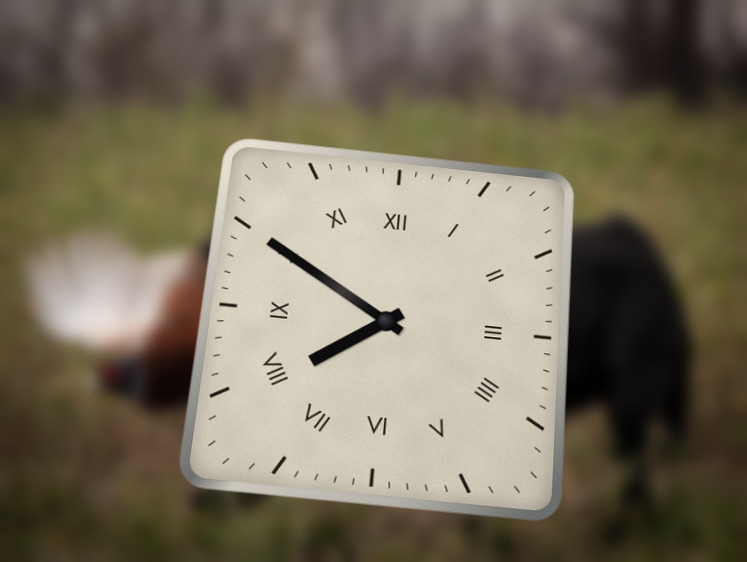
7:50
